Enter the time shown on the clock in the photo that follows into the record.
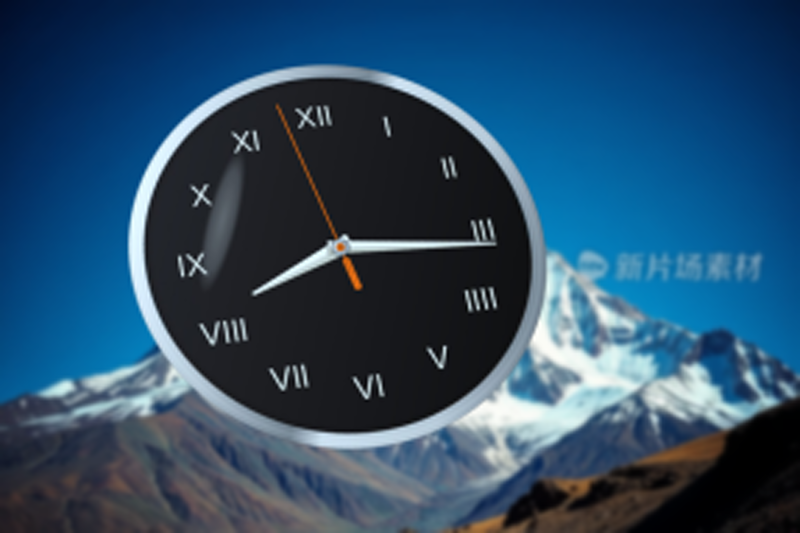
8:15:58
